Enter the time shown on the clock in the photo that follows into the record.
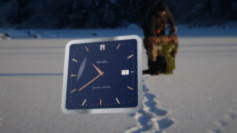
10:39
